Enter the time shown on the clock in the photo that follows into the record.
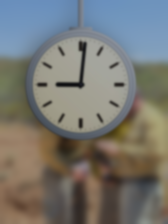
9:01
